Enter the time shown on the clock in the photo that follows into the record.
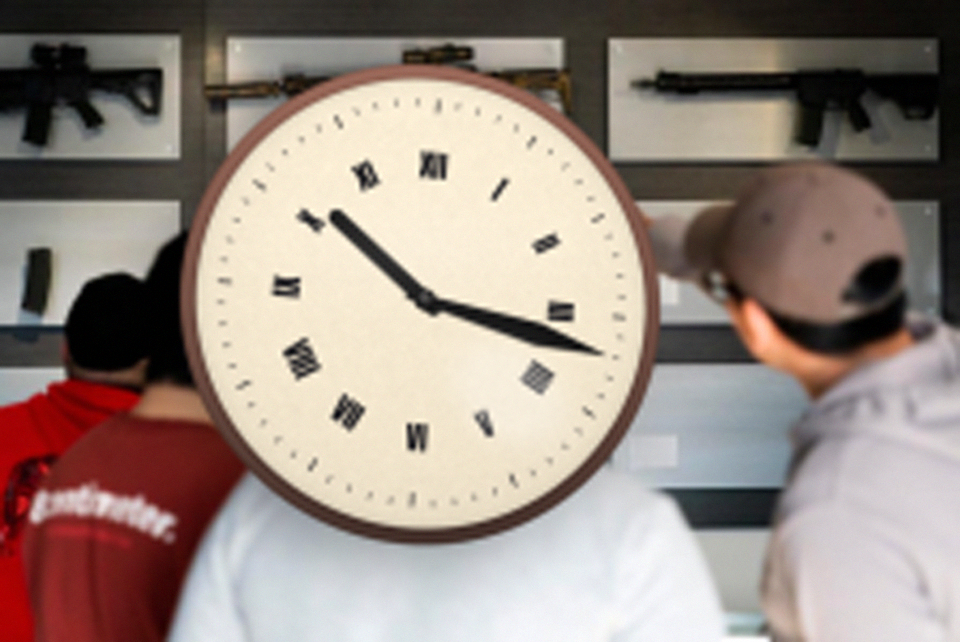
10:17
